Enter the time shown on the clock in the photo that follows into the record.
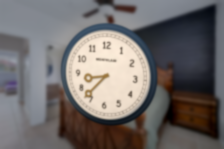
8:37
